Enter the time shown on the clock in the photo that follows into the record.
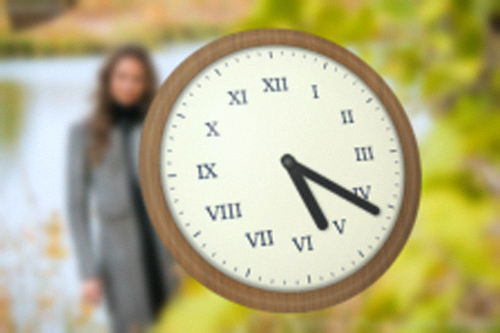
5:21
